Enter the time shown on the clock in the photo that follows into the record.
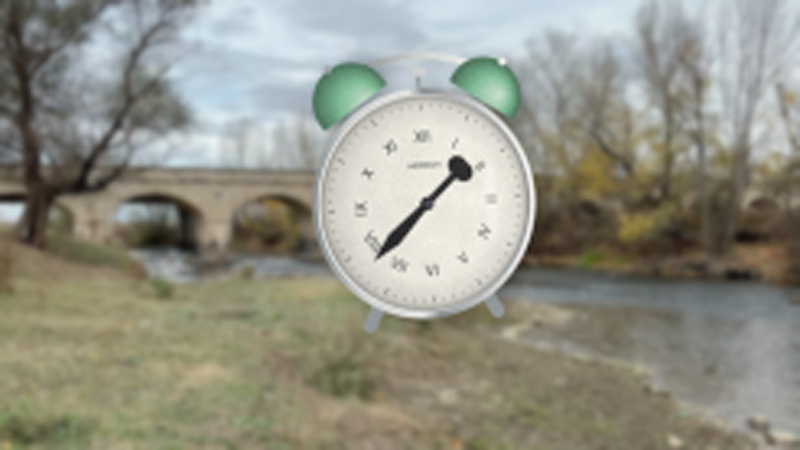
1:38
